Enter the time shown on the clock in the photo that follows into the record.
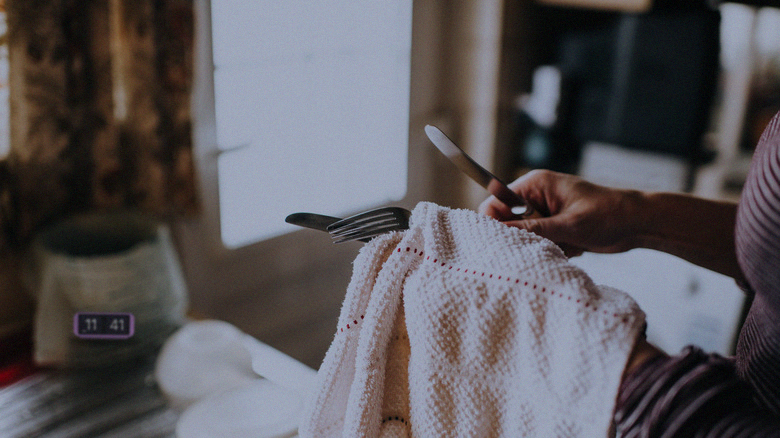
11:41
